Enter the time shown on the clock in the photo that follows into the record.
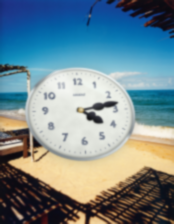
4:13
